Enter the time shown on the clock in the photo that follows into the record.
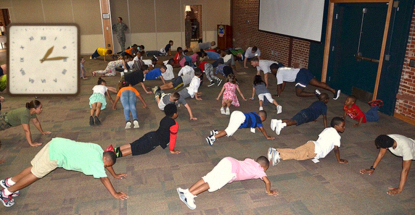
1:14
